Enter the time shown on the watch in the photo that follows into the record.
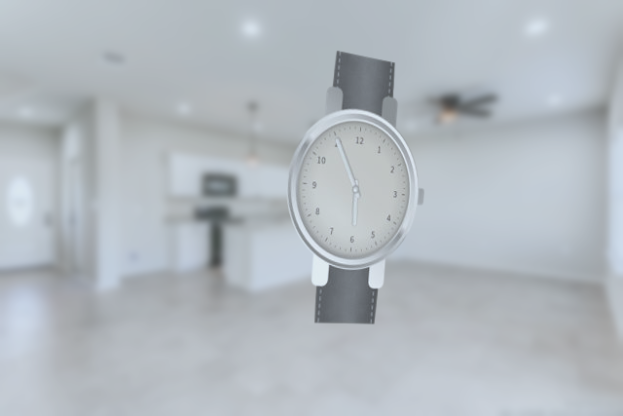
5:55
